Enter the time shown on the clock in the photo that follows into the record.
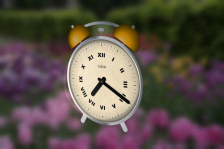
7:20
